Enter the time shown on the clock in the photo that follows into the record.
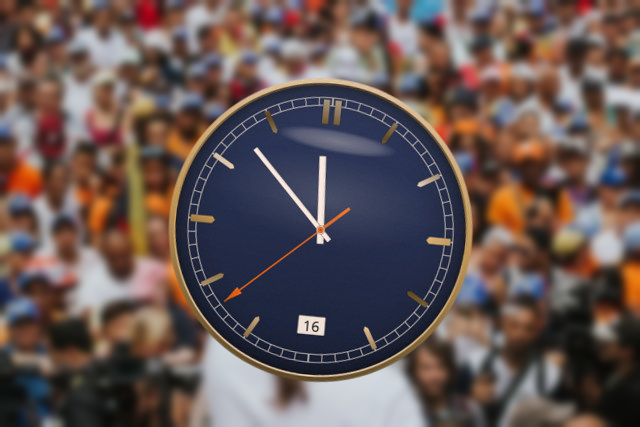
11:52:38
